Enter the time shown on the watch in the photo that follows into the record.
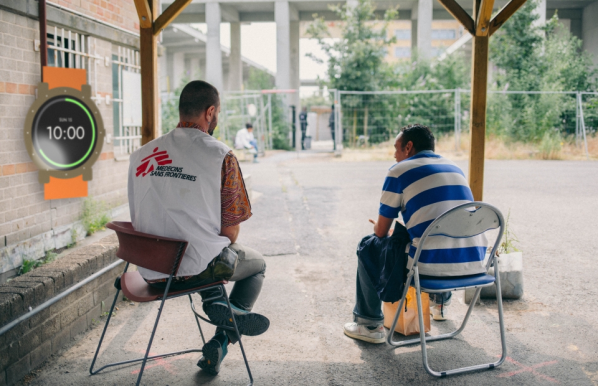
10:00
